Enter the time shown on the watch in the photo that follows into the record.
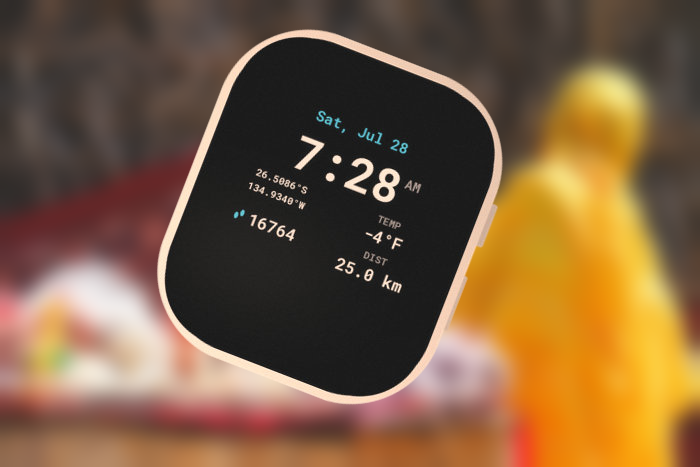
7:28
